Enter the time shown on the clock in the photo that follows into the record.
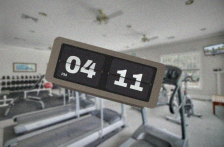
4:11
